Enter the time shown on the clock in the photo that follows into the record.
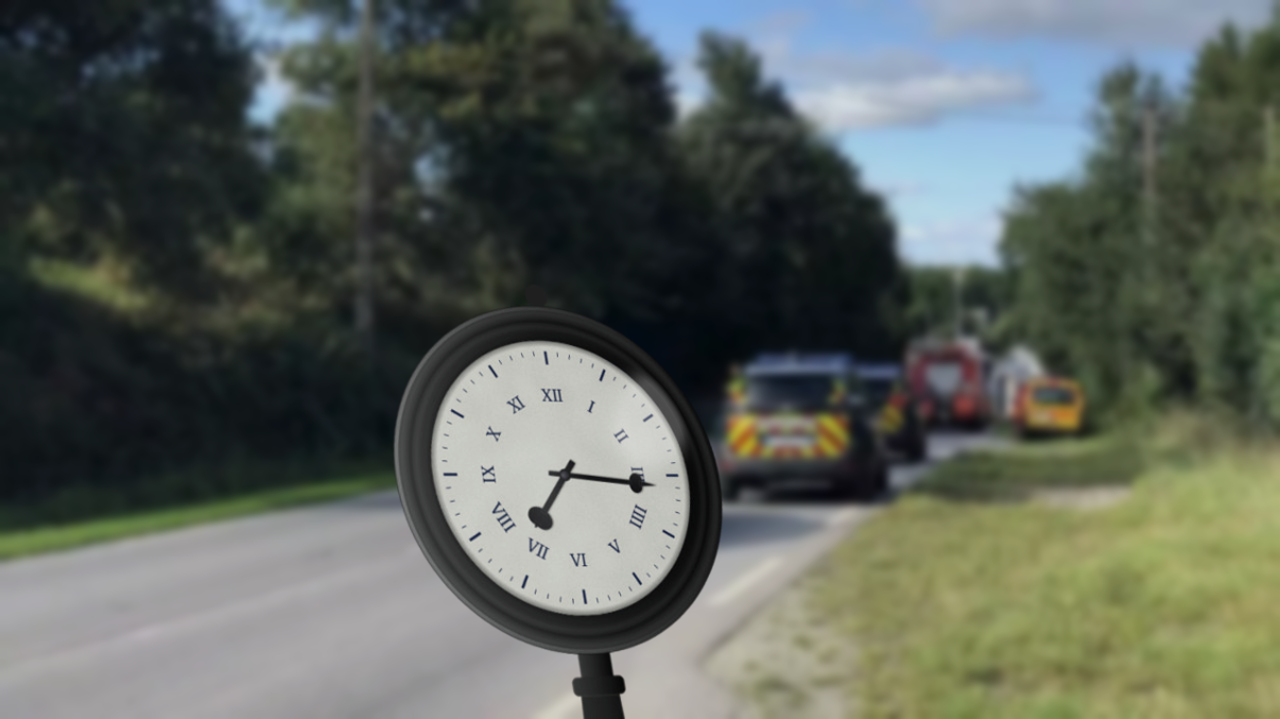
7:16
